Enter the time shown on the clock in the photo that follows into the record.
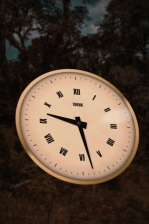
9:28
